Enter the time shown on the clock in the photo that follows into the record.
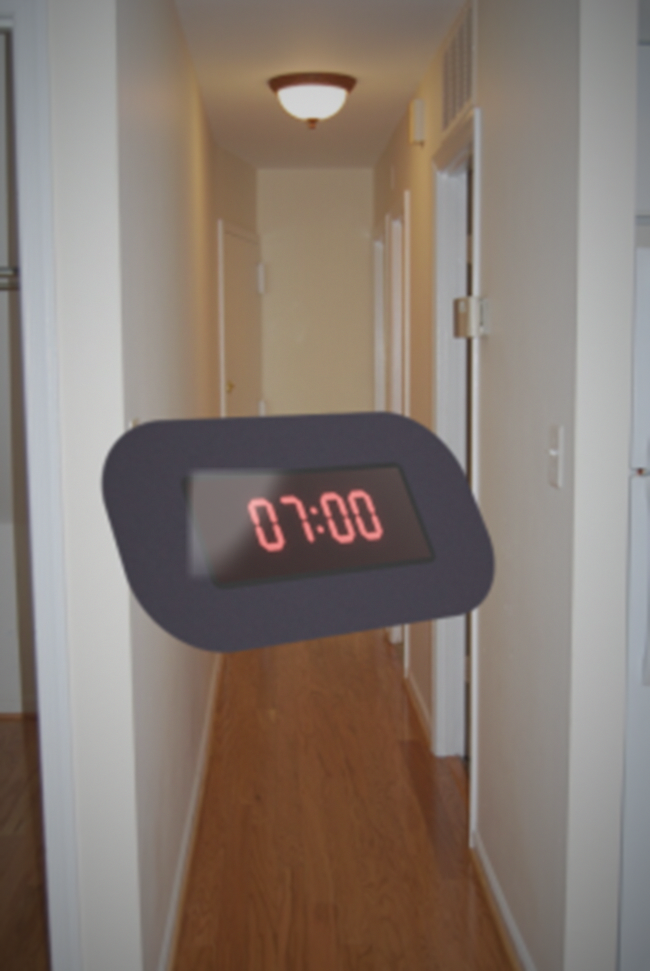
7:00
